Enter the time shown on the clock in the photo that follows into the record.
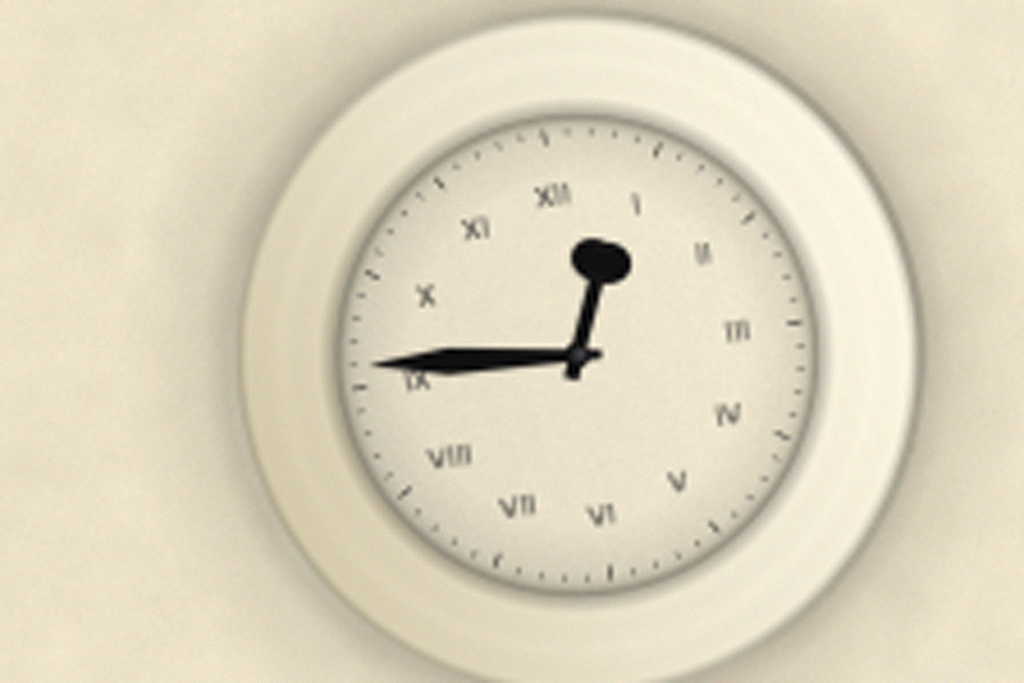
12:46
